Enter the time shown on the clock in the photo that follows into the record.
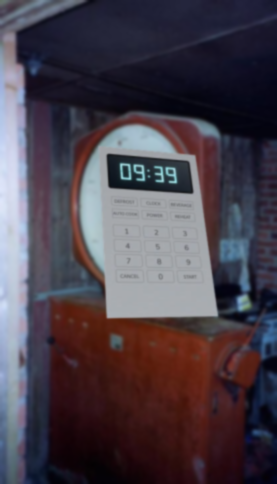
9:39
